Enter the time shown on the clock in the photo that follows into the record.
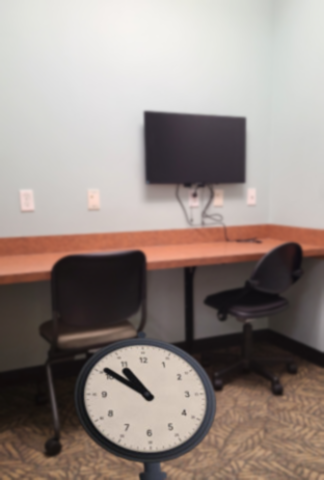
10:51
